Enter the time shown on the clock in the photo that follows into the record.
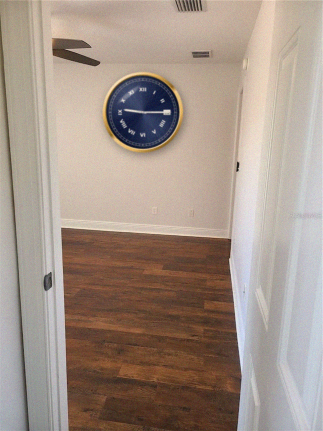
9:15
